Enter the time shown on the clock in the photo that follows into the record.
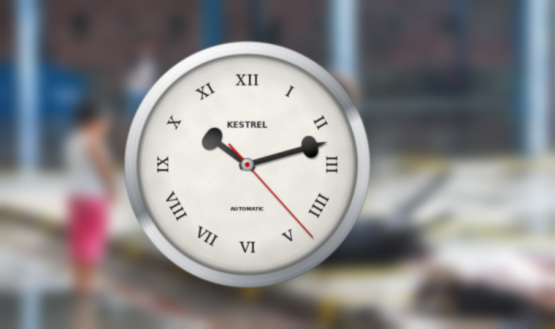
10:12:23
